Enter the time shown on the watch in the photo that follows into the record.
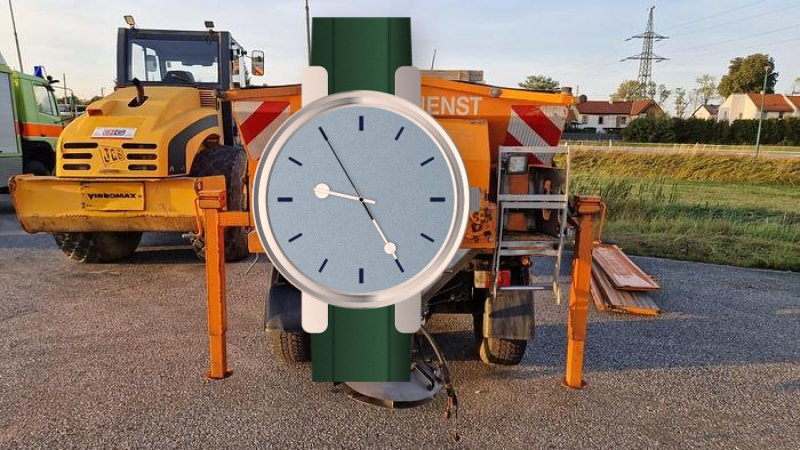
9:24:55
